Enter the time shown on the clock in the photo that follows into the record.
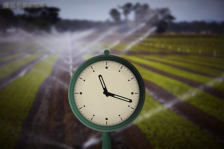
11:18
